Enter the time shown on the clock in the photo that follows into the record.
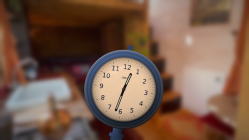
12:32
